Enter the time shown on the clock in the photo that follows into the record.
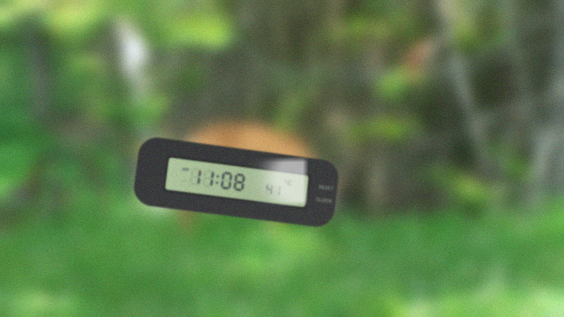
11:08
